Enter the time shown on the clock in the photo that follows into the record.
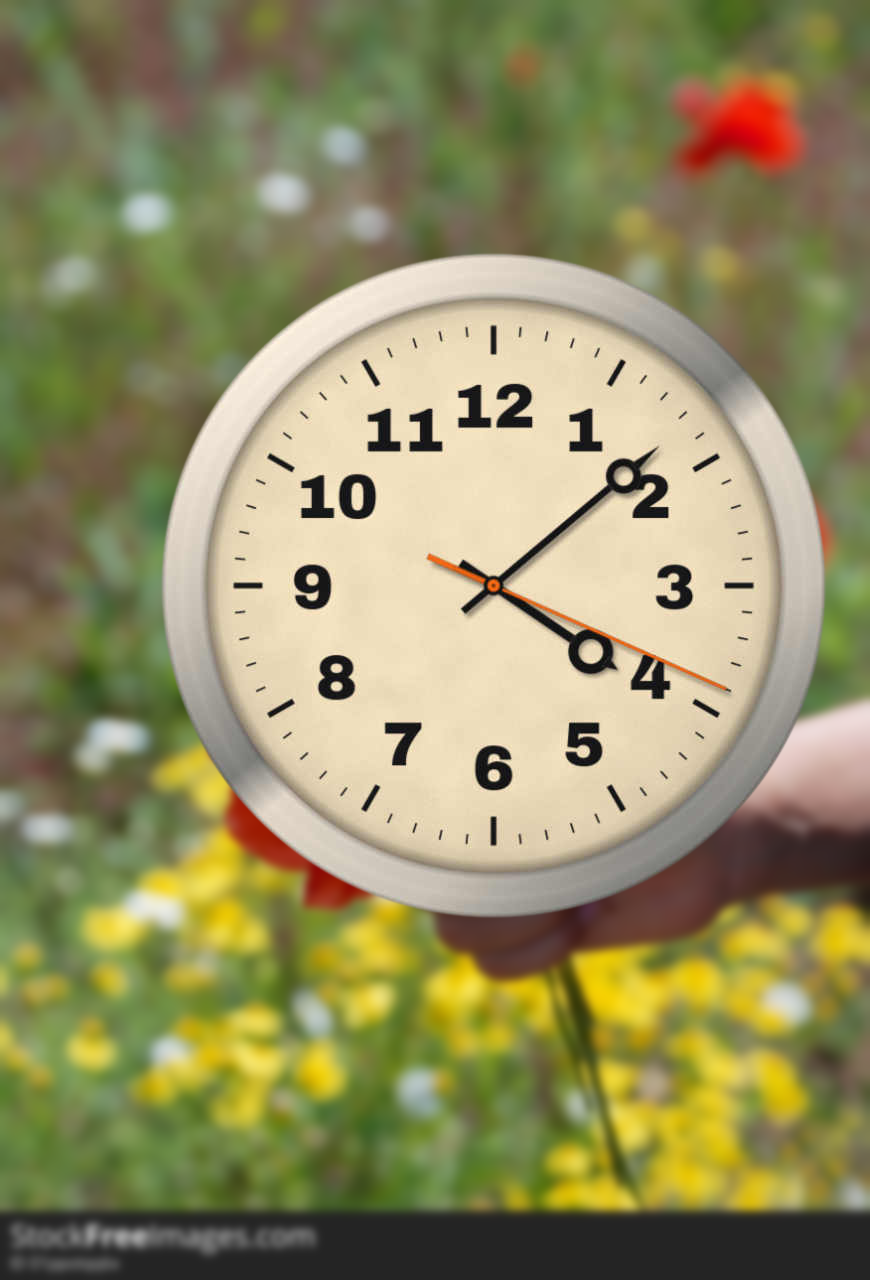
4:08:19
